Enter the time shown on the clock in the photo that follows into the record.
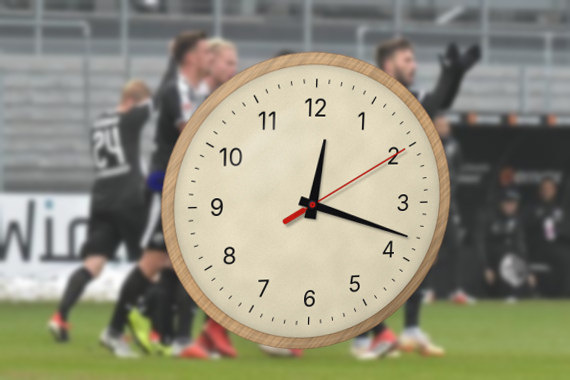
12:18:10
